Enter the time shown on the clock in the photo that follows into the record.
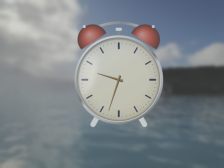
9:33
